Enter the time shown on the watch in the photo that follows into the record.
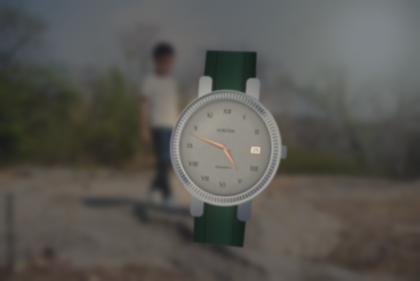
4:48
